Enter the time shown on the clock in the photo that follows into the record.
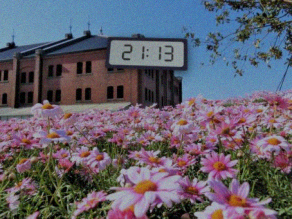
21:13
